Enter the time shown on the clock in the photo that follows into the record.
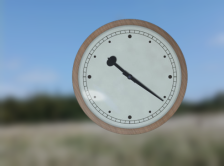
10:21
